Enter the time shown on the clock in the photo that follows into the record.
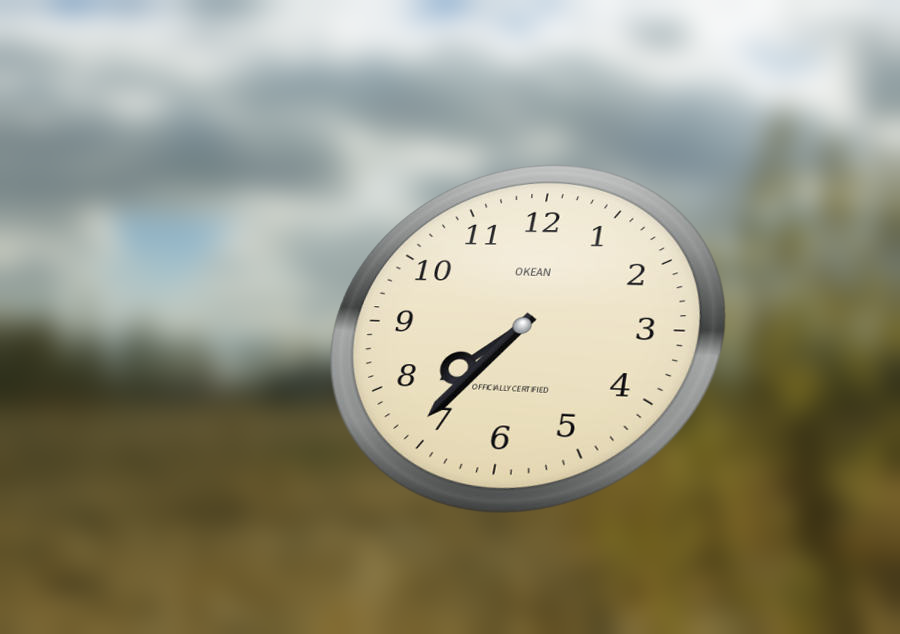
7:36
